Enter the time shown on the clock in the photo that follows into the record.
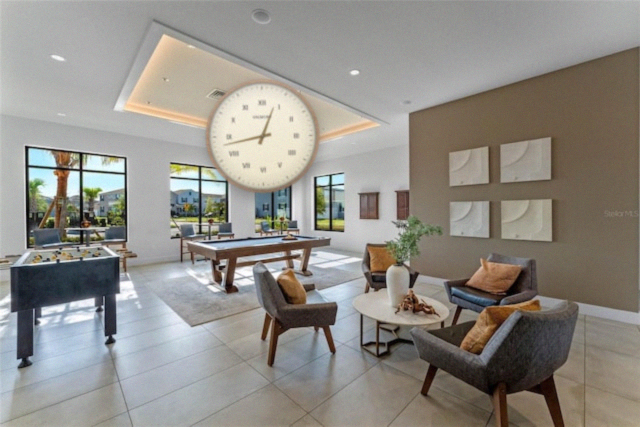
12:43
